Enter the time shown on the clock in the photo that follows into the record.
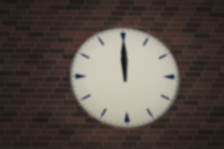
12:00
